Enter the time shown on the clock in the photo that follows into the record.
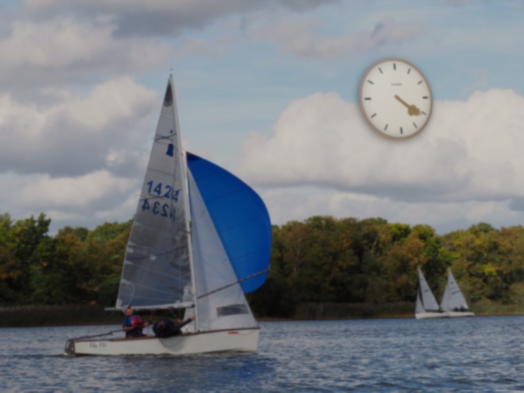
4:21
